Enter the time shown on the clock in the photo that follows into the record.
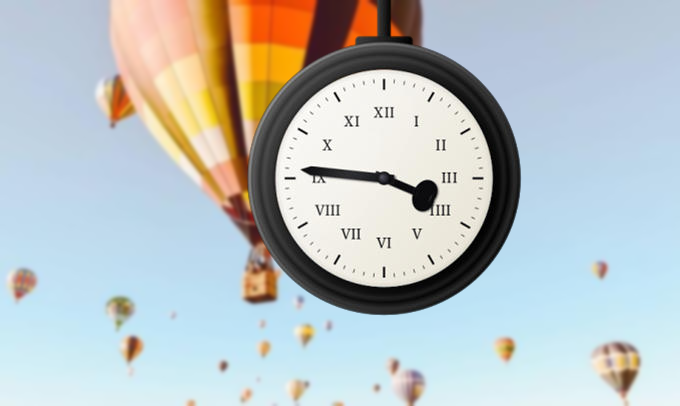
3:46
